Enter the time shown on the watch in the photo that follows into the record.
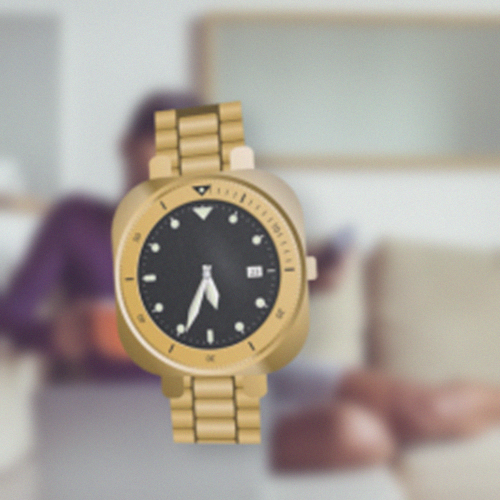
5:34
